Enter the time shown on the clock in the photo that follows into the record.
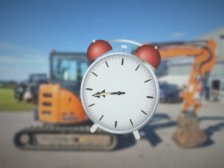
8:43
